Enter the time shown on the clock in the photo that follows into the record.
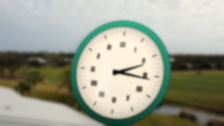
2:16
